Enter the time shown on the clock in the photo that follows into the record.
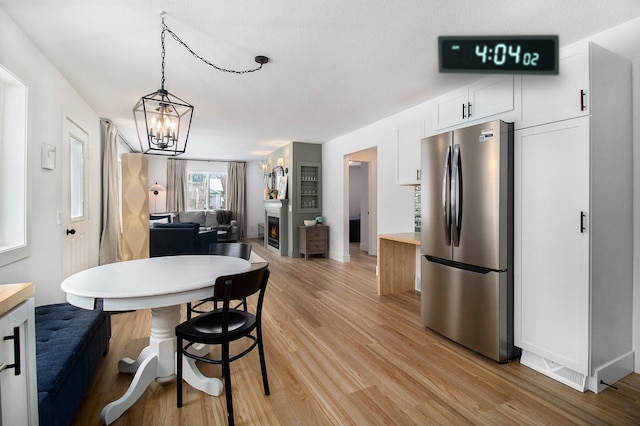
4:04:02
